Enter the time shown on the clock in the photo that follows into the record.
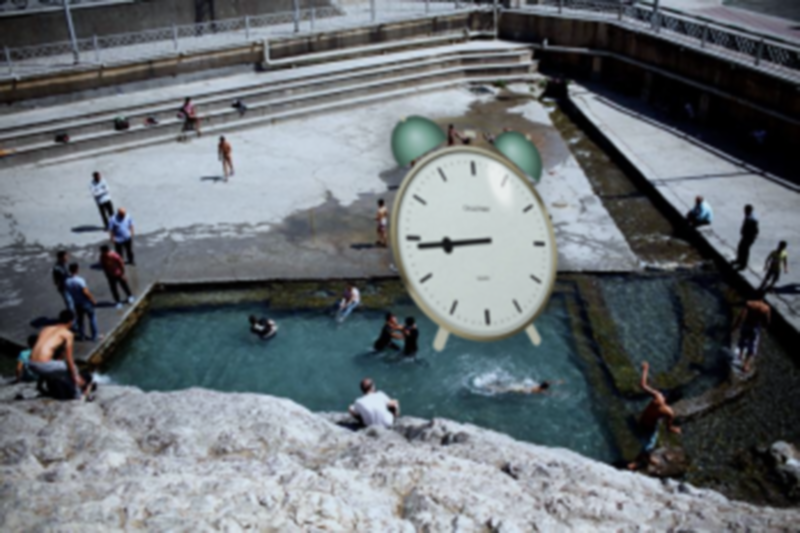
8:44
